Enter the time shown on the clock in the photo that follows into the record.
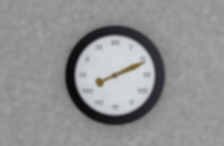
8:11
